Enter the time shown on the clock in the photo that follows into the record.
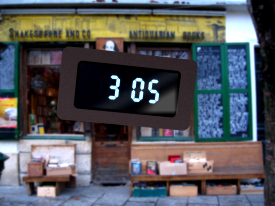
3:05
